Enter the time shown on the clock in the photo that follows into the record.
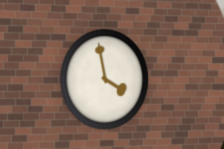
3:58
